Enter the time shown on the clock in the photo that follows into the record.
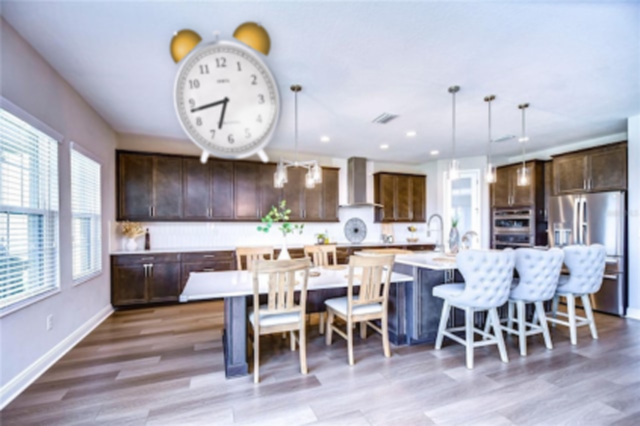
6:43
